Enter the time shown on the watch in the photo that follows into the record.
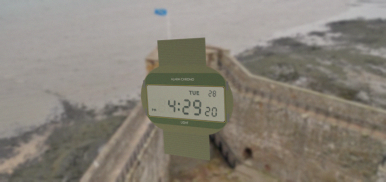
4:29:20
